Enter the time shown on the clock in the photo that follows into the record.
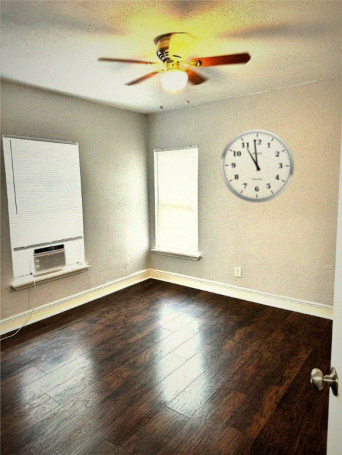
10:59
